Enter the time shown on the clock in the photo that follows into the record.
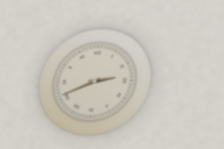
2:41
